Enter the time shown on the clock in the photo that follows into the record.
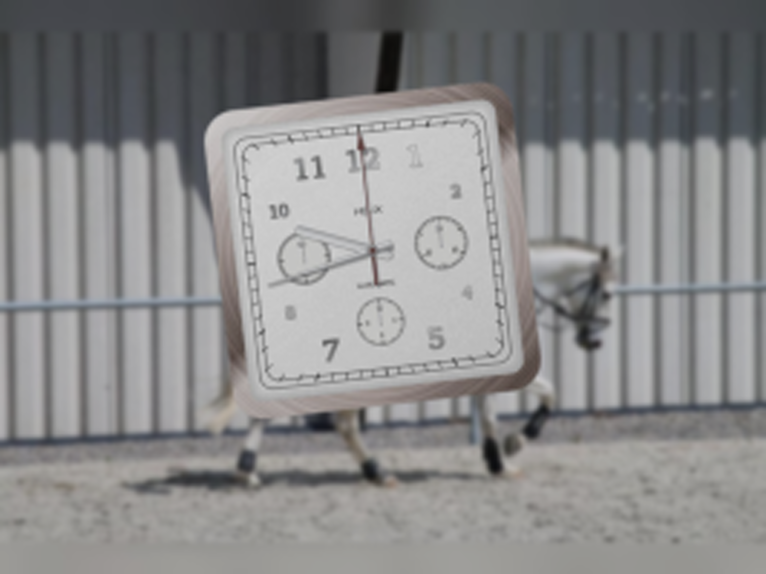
9:43
